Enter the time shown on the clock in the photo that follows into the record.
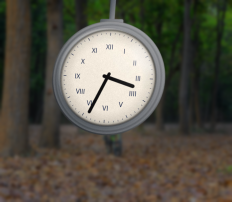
3:34
